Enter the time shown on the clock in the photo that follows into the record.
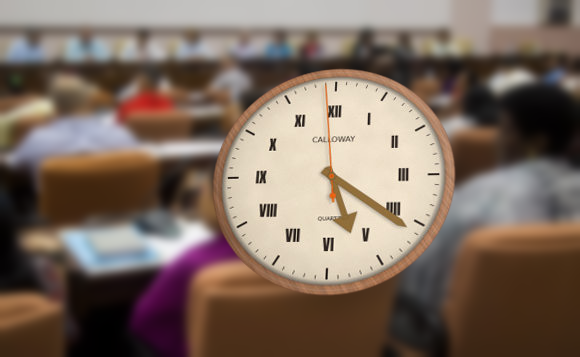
5:20:59
